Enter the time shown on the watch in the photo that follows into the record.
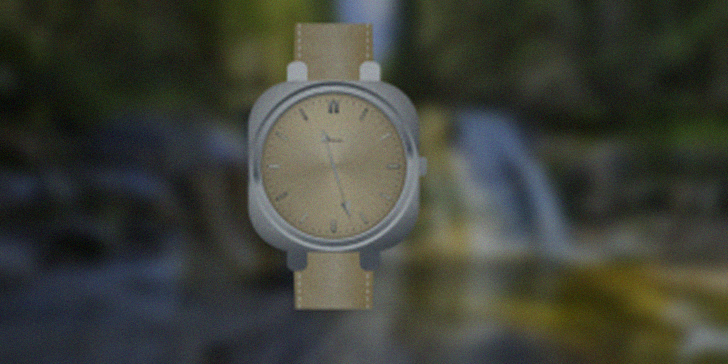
11:27
